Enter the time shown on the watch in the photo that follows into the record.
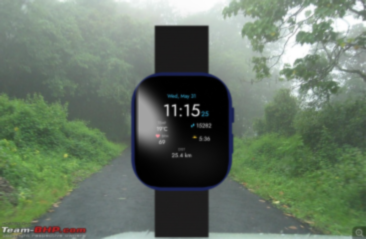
11:15
